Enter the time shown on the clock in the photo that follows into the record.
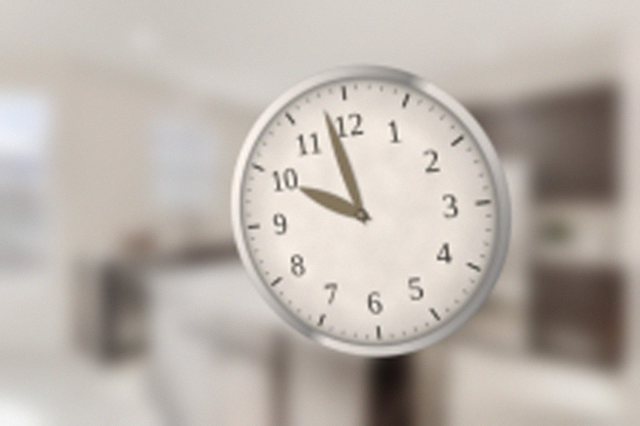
9:58
